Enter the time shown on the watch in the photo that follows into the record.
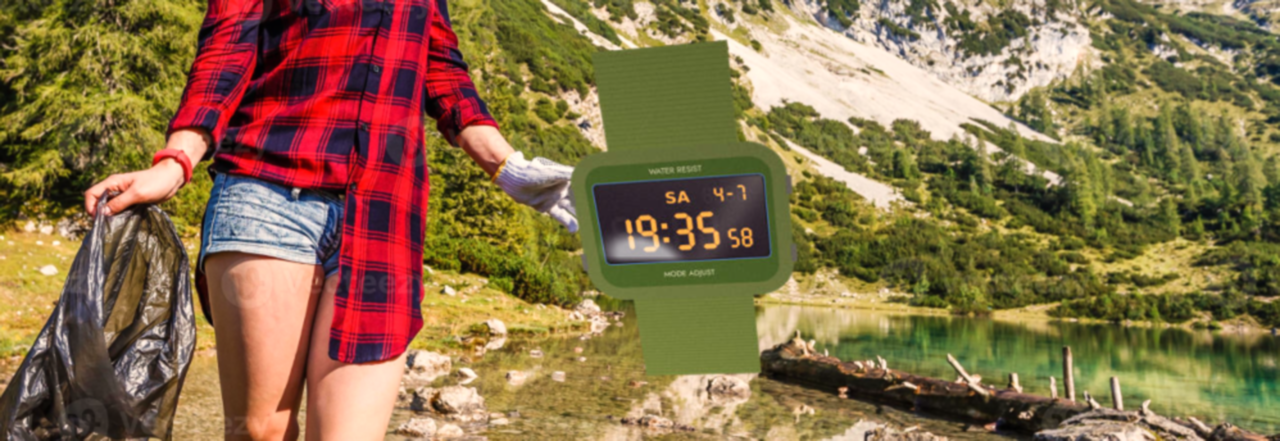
19:35:58
